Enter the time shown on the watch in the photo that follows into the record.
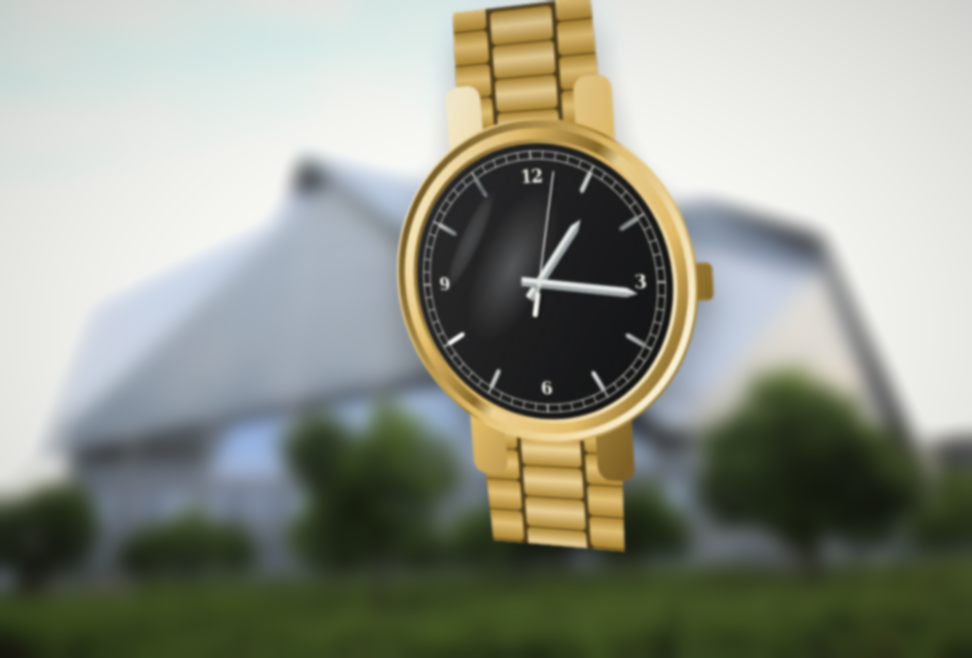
1:16:02
